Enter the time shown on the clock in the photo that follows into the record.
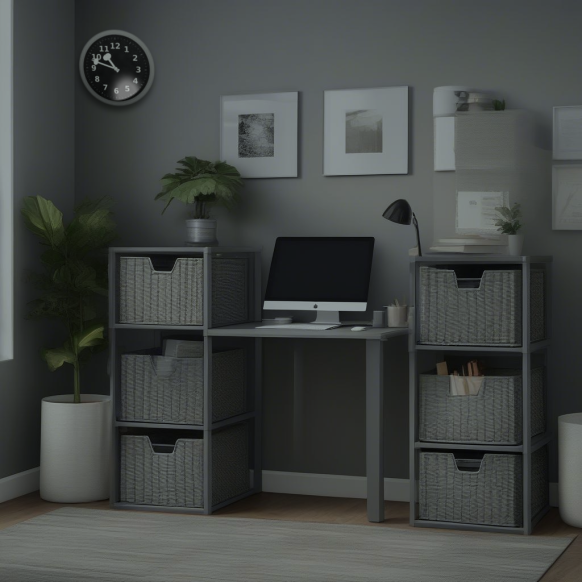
10:48
